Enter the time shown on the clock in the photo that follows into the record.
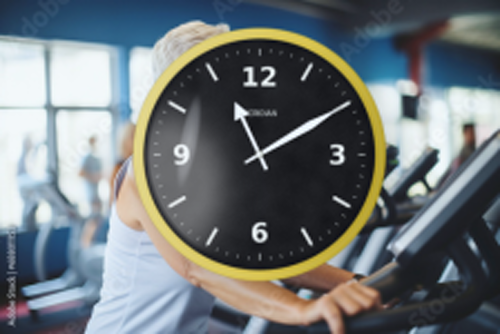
11:10
